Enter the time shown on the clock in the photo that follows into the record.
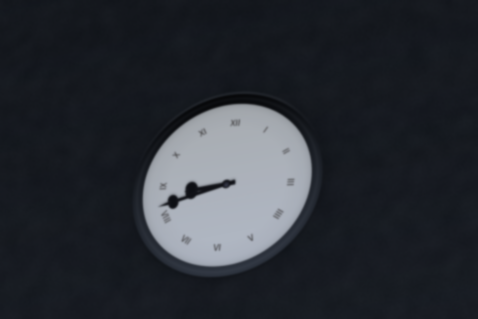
8:42
